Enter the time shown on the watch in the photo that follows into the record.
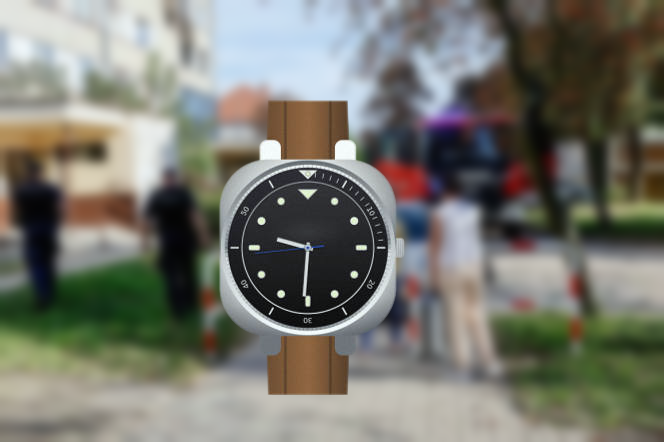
9:30:44
